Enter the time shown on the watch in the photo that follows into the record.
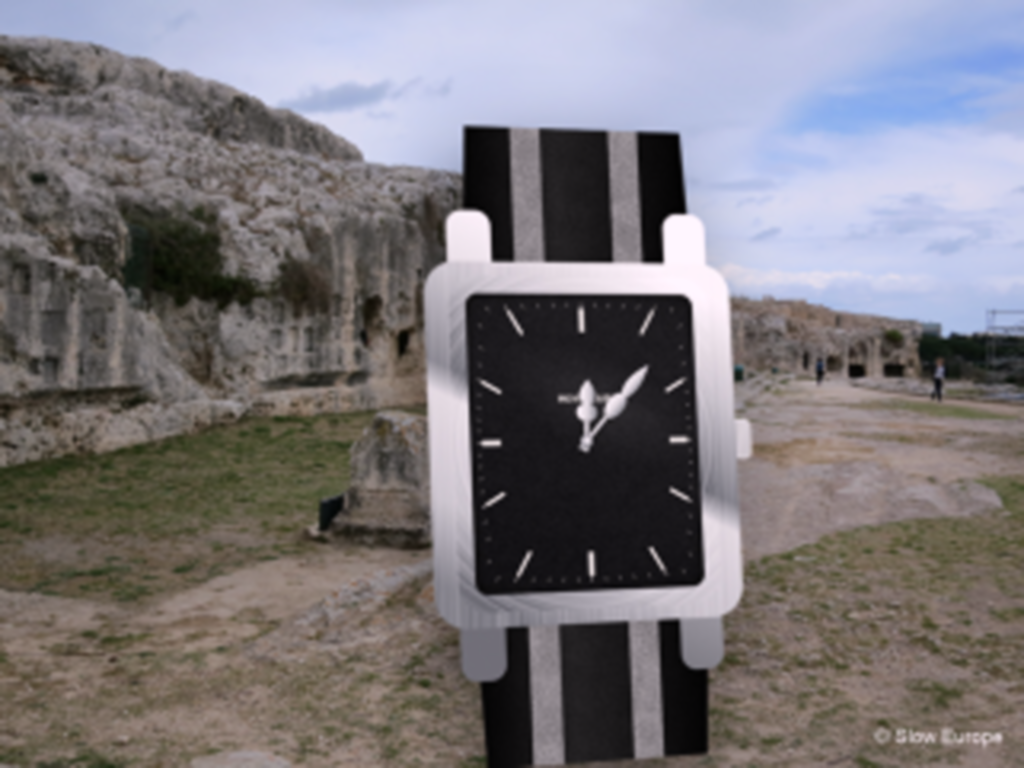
12:07
